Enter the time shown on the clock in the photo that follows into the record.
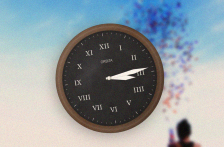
3:14
